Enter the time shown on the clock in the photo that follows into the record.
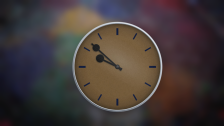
9:52
